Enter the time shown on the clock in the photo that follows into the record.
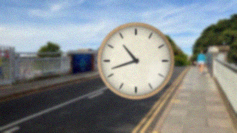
10:42
